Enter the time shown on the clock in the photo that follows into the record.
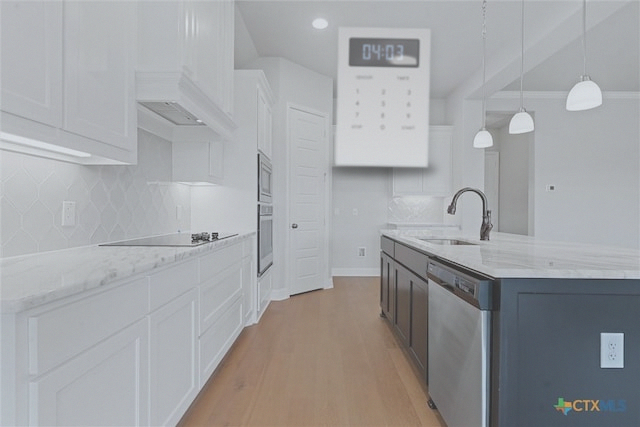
4:03
